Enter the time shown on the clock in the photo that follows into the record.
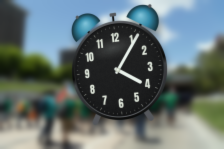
4:06
